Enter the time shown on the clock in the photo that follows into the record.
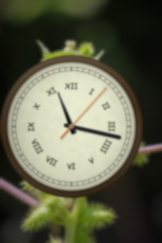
11:17:07
